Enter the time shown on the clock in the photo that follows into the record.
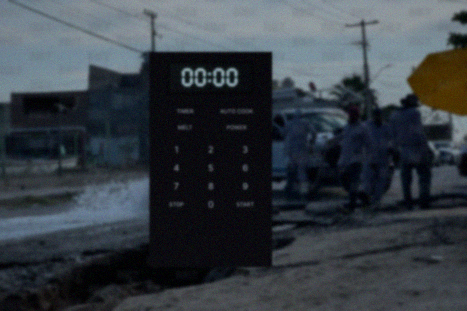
0:00
